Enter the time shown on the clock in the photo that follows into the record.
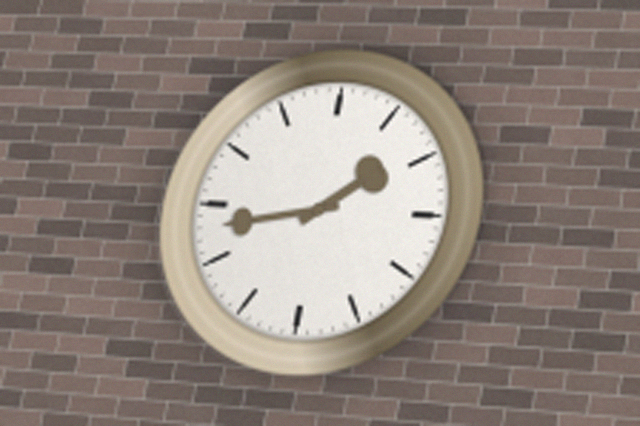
1:43
